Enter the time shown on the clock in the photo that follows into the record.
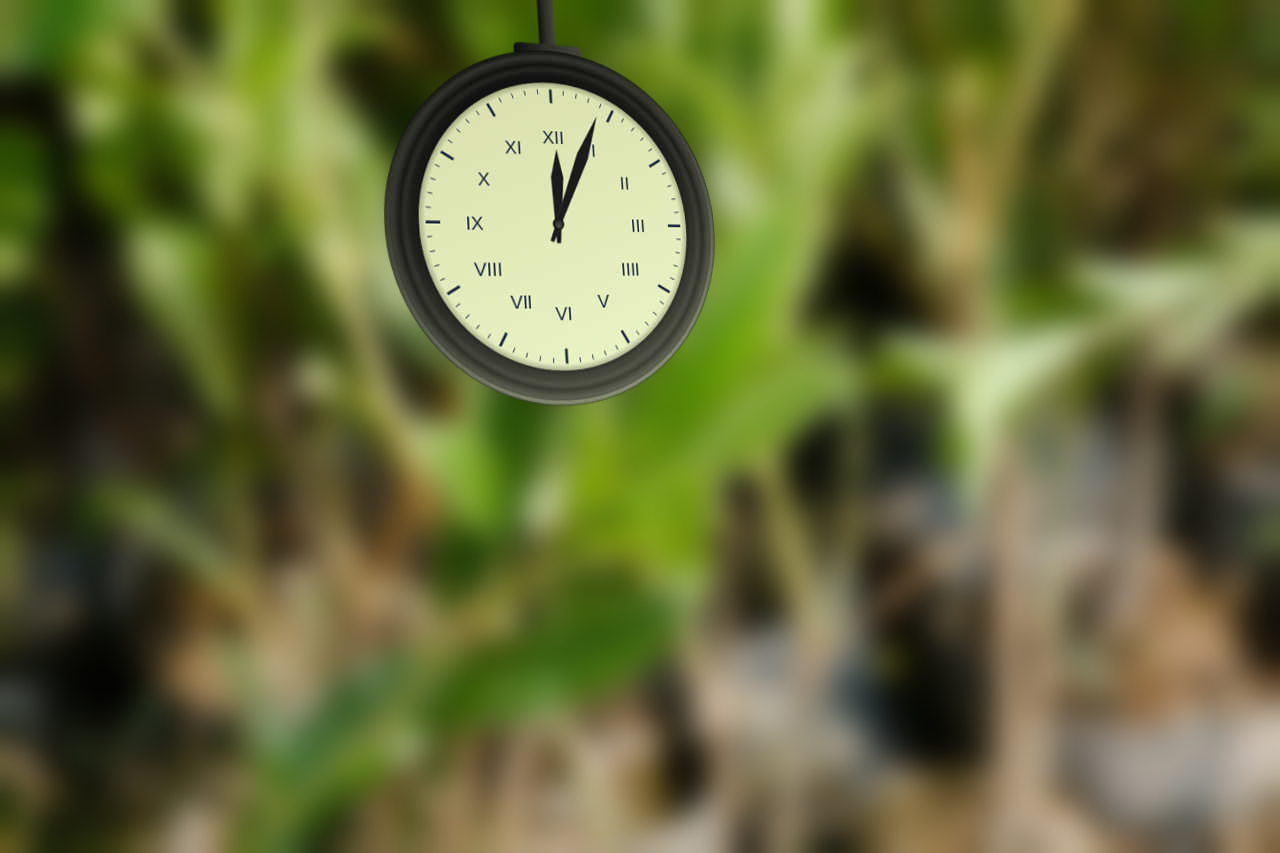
12:04
